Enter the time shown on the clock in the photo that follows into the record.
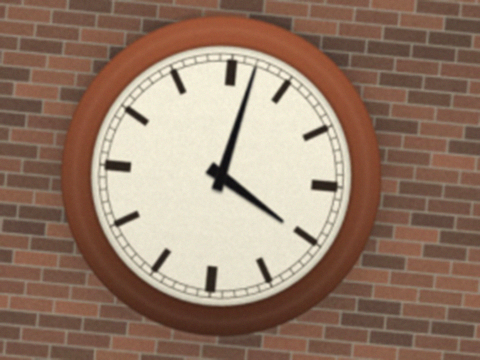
4:02
